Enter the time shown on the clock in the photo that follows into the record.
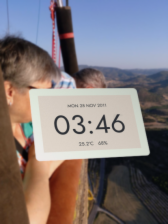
3:46
